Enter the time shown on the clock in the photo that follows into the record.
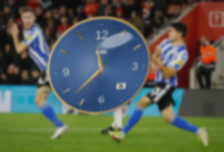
11:38
